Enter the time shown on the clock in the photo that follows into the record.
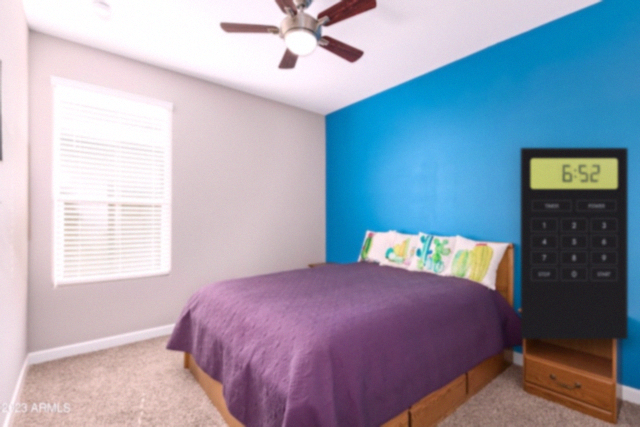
6:52
